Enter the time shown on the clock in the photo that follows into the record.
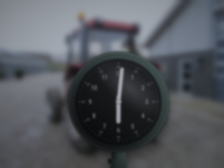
6:01
